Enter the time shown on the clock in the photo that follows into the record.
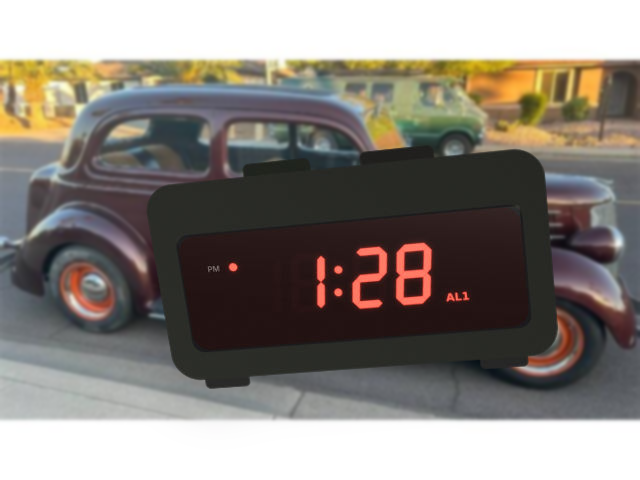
1:28
